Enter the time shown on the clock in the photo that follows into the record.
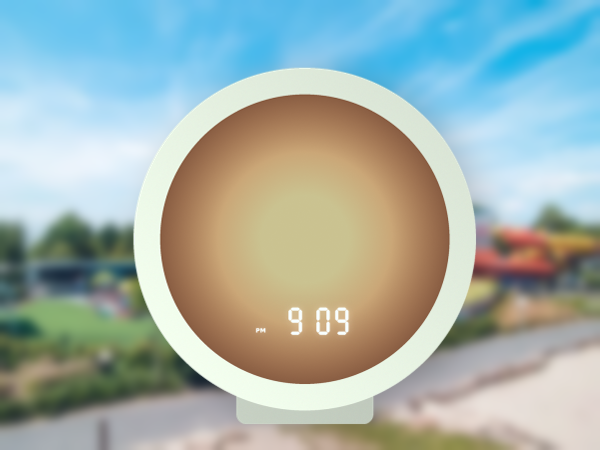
9:09
